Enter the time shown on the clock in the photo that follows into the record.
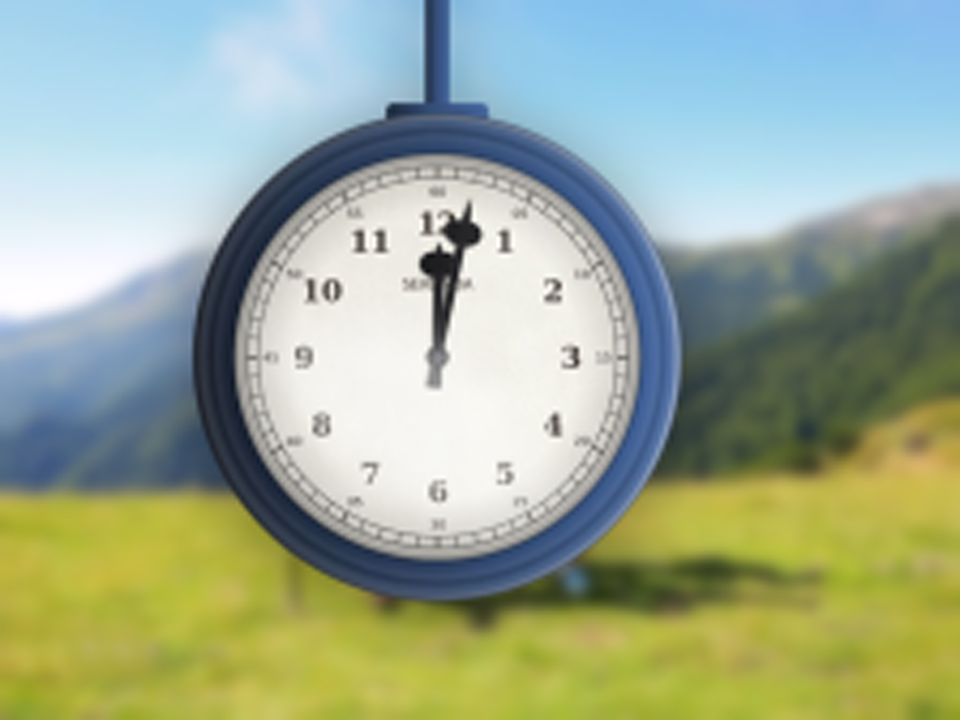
12:02
